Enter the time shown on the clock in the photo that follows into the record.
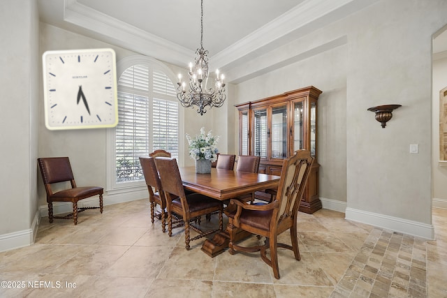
6:27
